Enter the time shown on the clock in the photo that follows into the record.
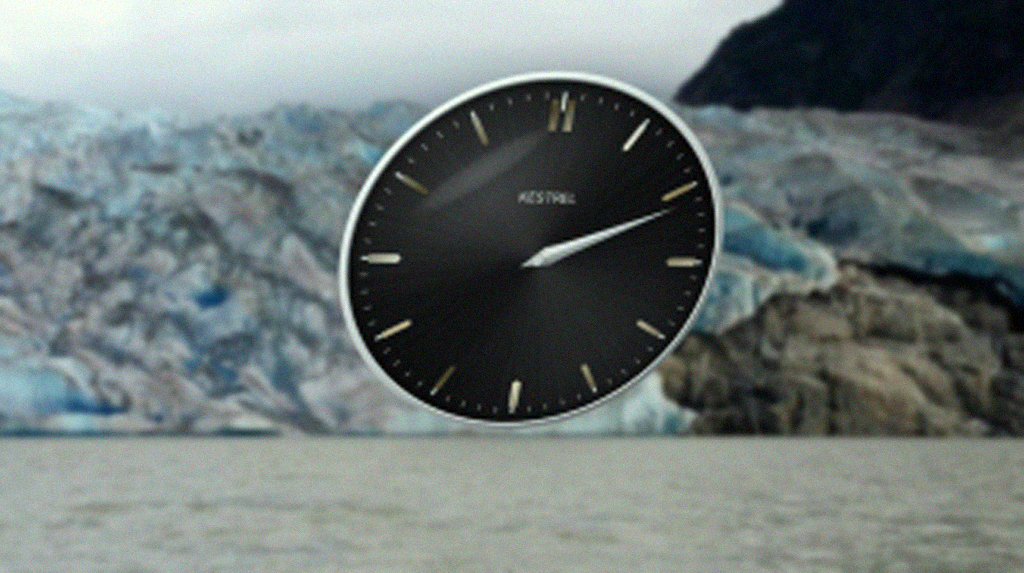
2:11
